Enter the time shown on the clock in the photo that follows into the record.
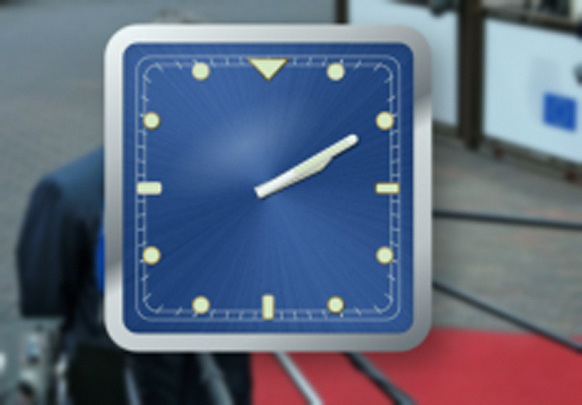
2:10
